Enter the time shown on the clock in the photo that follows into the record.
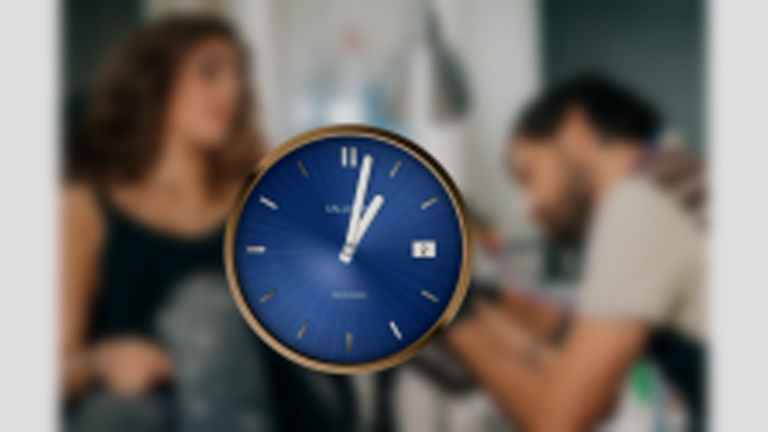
1:02
